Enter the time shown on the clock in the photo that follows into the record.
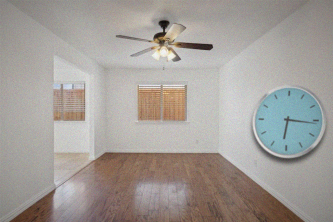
6:16
